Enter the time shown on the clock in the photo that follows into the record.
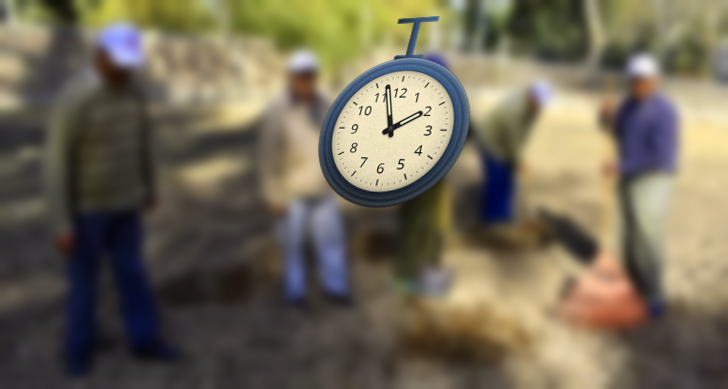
1:57
